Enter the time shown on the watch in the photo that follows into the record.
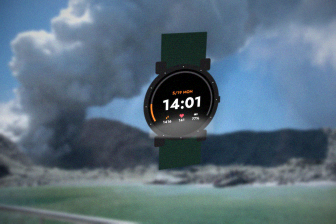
14:01
